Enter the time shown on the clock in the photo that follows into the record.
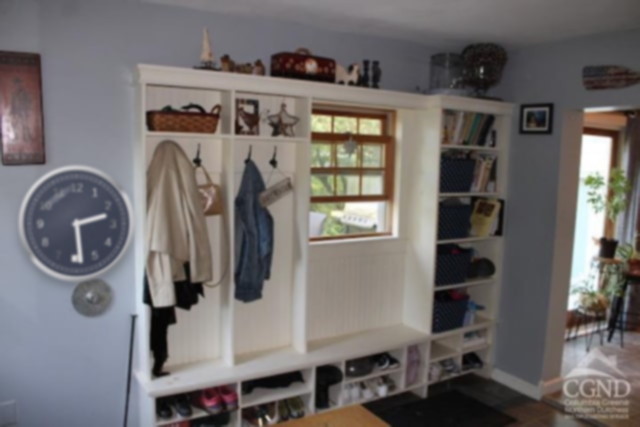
2:29
